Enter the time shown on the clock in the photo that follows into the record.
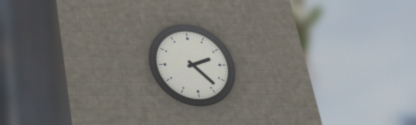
2:23
